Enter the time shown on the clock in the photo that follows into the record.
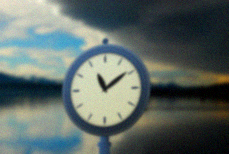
11:09
